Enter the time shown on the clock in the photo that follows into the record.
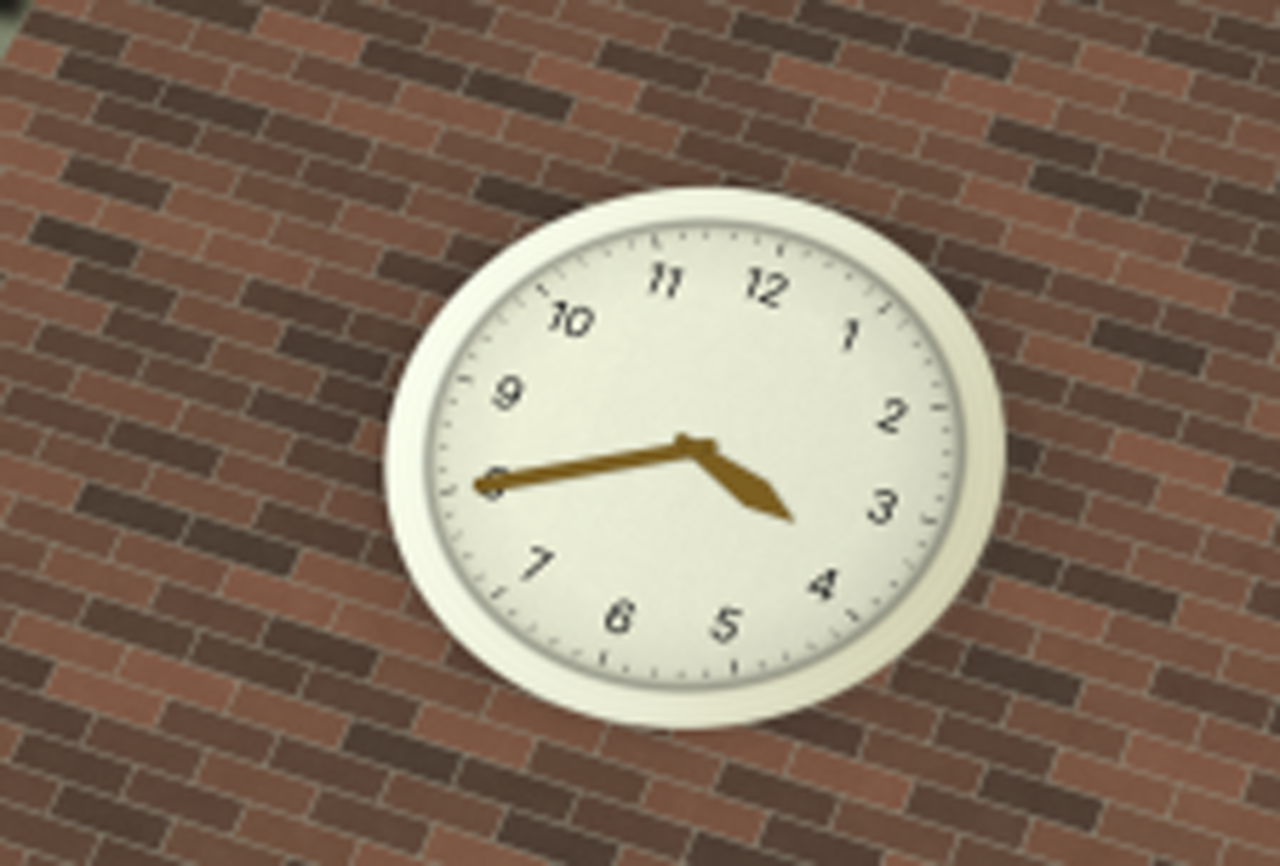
3:40
